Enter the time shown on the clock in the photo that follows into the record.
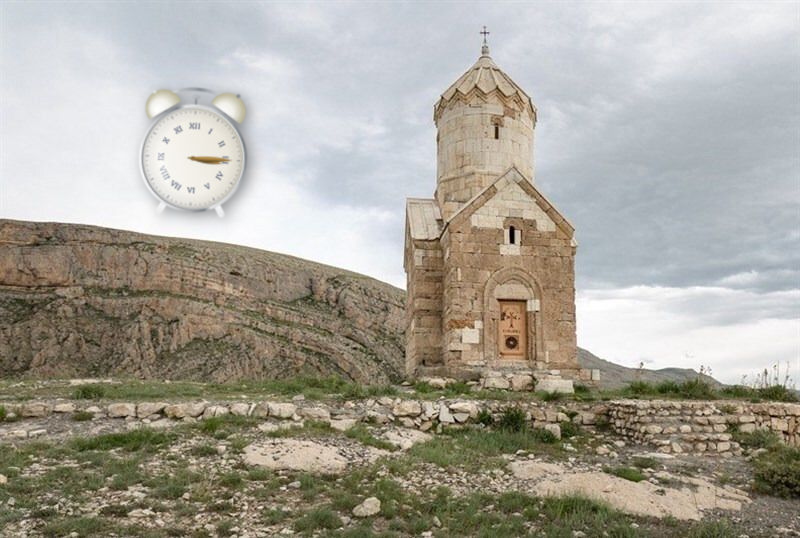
3:15
